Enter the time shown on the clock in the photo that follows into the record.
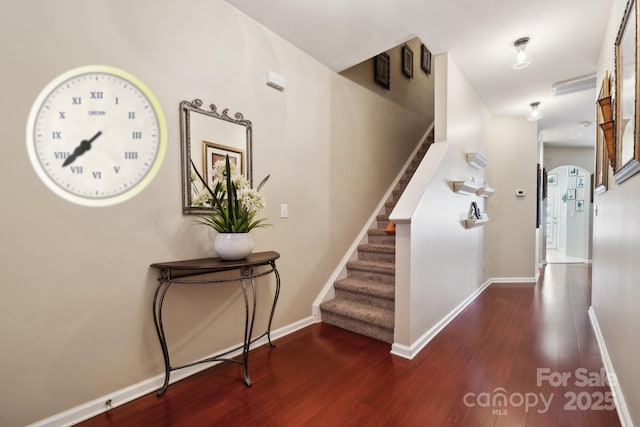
7:38
